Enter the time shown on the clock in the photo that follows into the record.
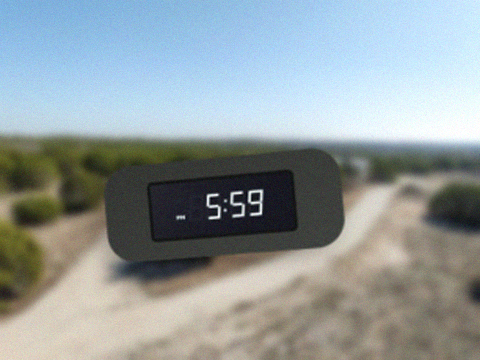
5:59
